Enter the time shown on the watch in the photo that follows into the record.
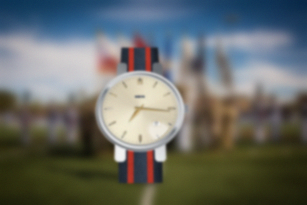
7:16
